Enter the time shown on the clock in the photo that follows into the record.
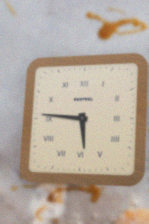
5:46
